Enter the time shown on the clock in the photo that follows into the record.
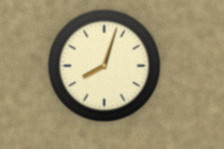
8:03
